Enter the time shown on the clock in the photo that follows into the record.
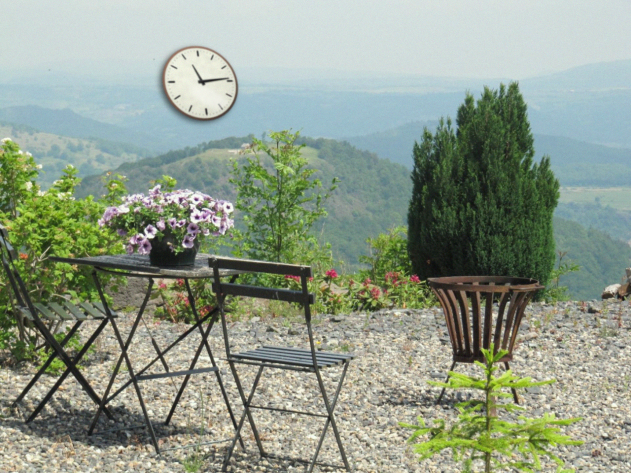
11:14
